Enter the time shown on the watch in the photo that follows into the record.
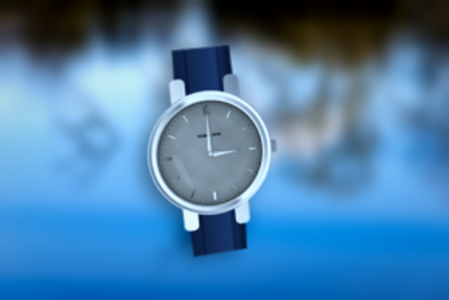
3:00
